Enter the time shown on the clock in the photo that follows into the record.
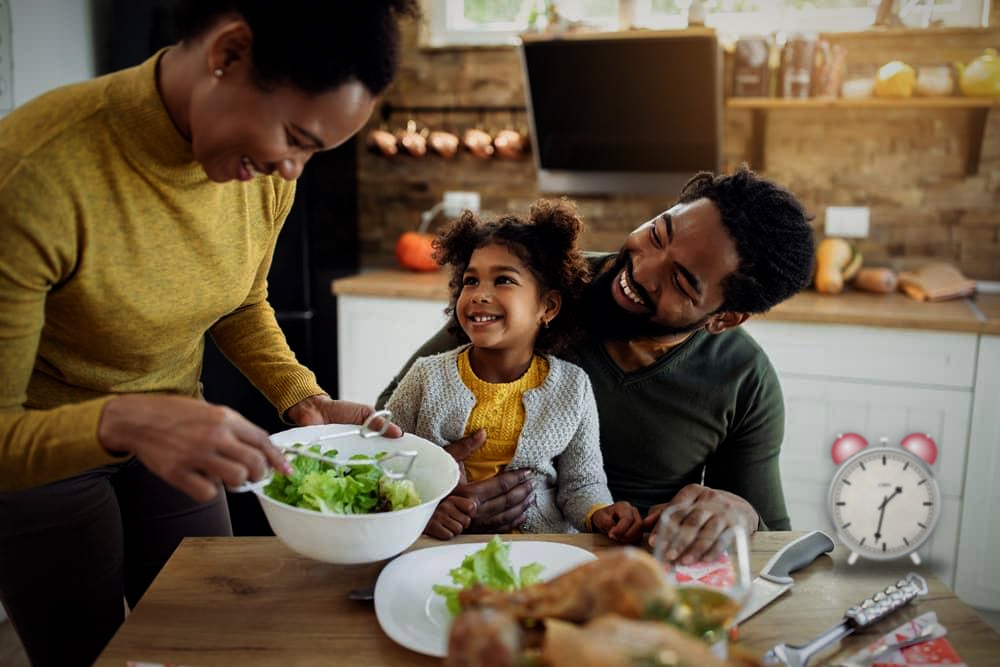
1:32
